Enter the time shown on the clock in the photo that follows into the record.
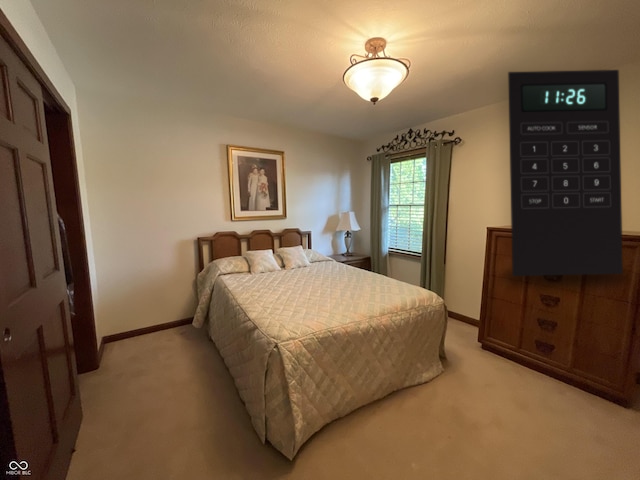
11:26
